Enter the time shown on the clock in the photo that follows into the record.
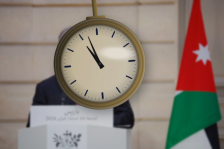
10:57
